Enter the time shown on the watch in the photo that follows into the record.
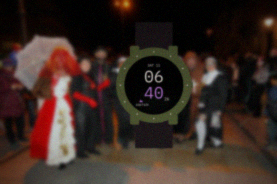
6:40
